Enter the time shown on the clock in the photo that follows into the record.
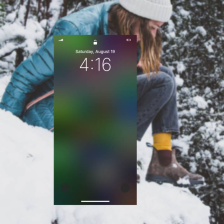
4:16
